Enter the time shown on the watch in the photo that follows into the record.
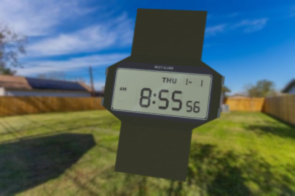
8:55:56
